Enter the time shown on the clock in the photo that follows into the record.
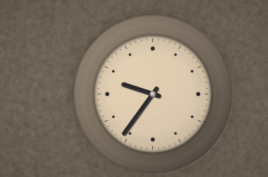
9:36
